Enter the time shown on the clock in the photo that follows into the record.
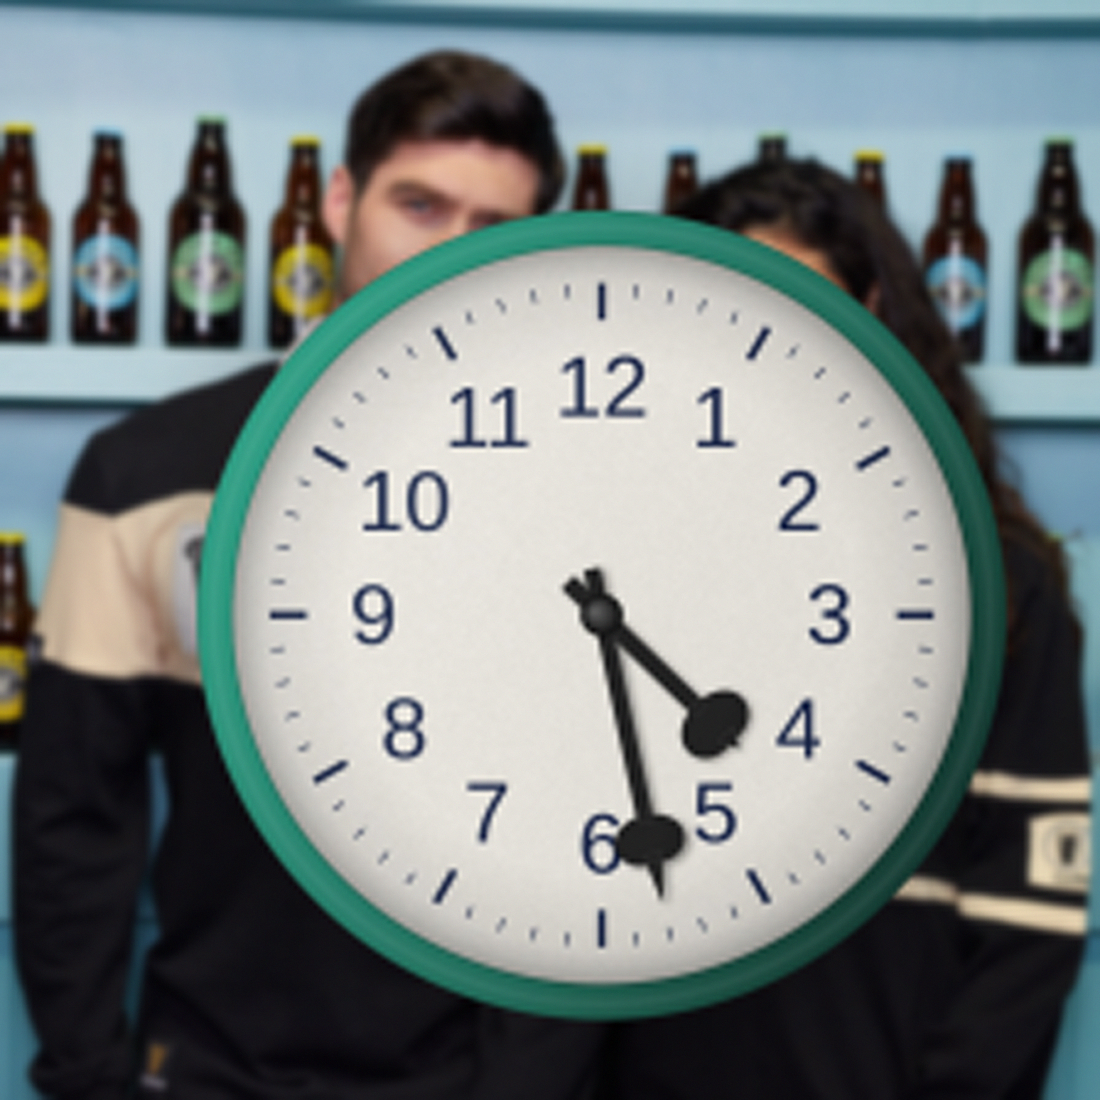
4:28
